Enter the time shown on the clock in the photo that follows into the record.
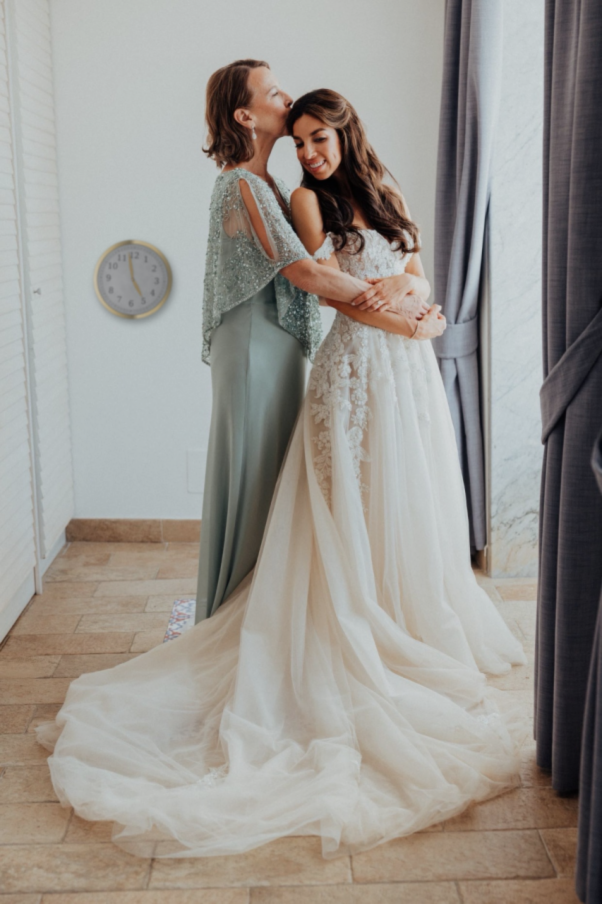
4:58
